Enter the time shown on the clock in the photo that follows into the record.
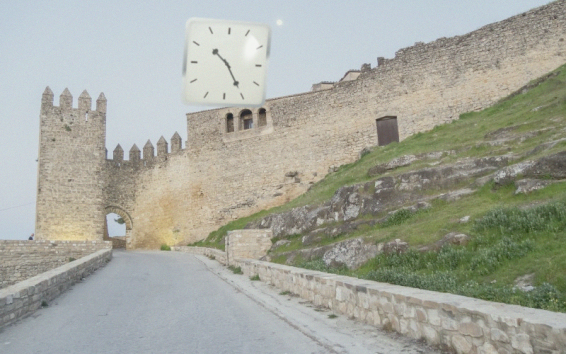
10:25
